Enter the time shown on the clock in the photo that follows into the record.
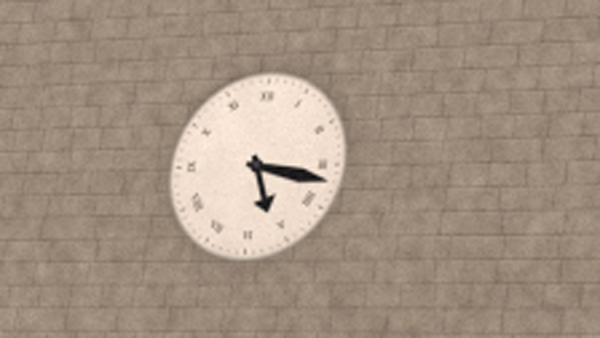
5:17
